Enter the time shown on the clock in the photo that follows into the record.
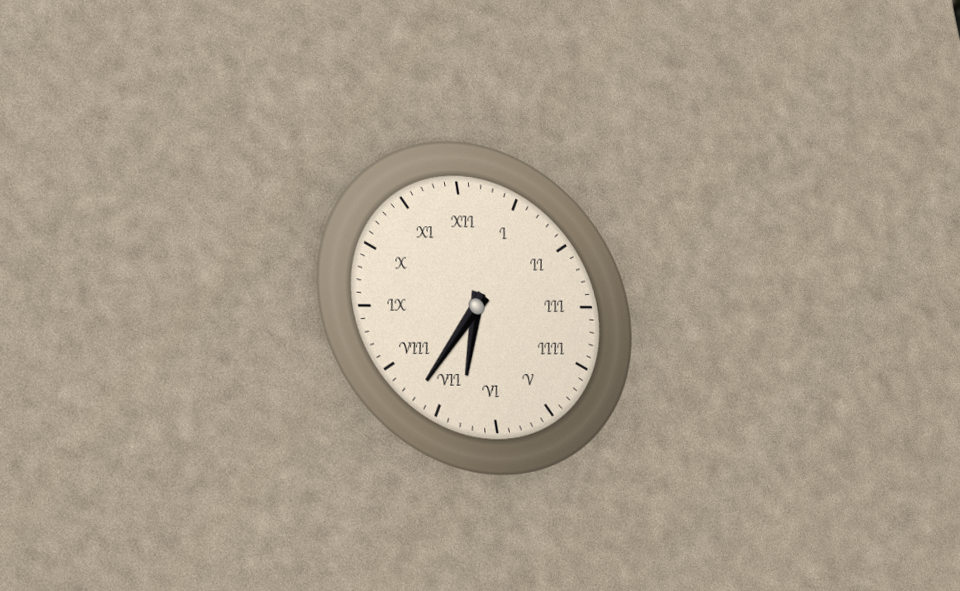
6:37
